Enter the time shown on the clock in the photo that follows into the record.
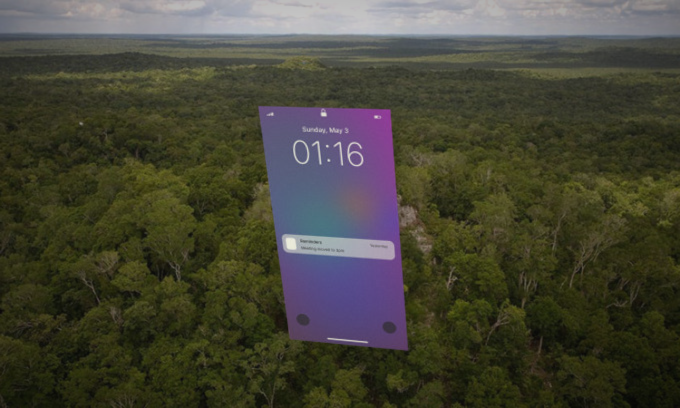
1:16
